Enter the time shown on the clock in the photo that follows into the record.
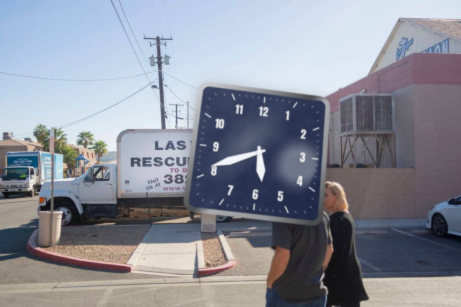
5:41
